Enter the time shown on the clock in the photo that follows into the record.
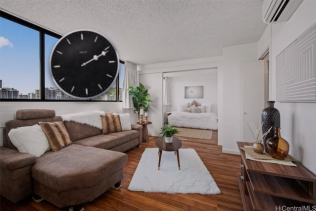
2:11
